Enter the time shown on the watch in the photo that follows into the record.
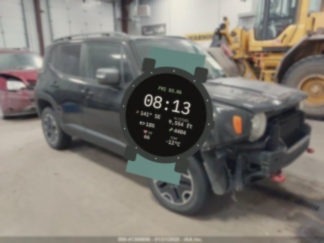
8:13
